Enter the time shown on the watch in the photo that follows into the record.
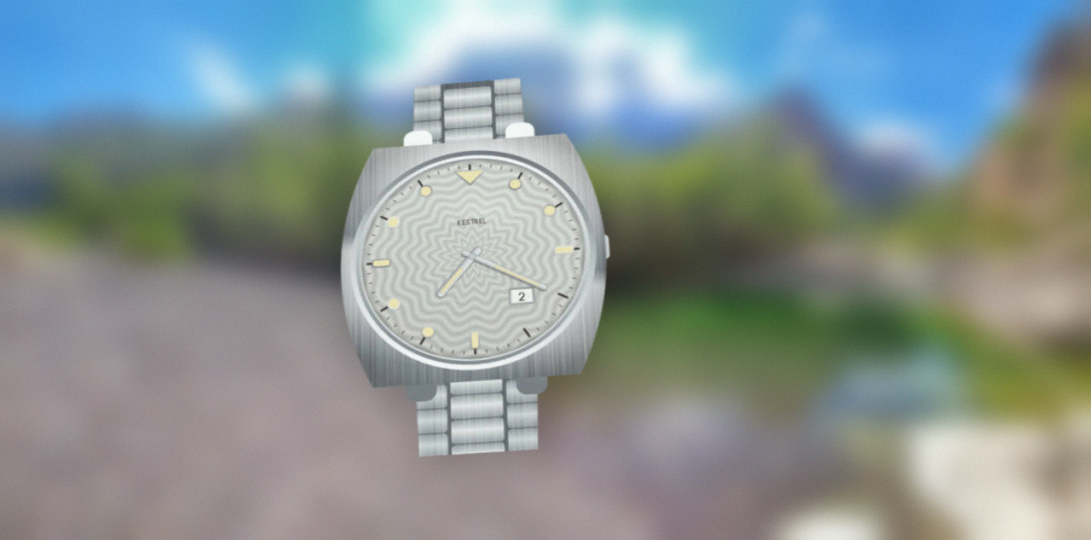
7:20
